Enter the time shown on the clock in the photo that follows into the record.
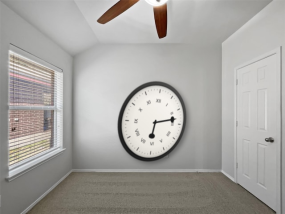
6:13
